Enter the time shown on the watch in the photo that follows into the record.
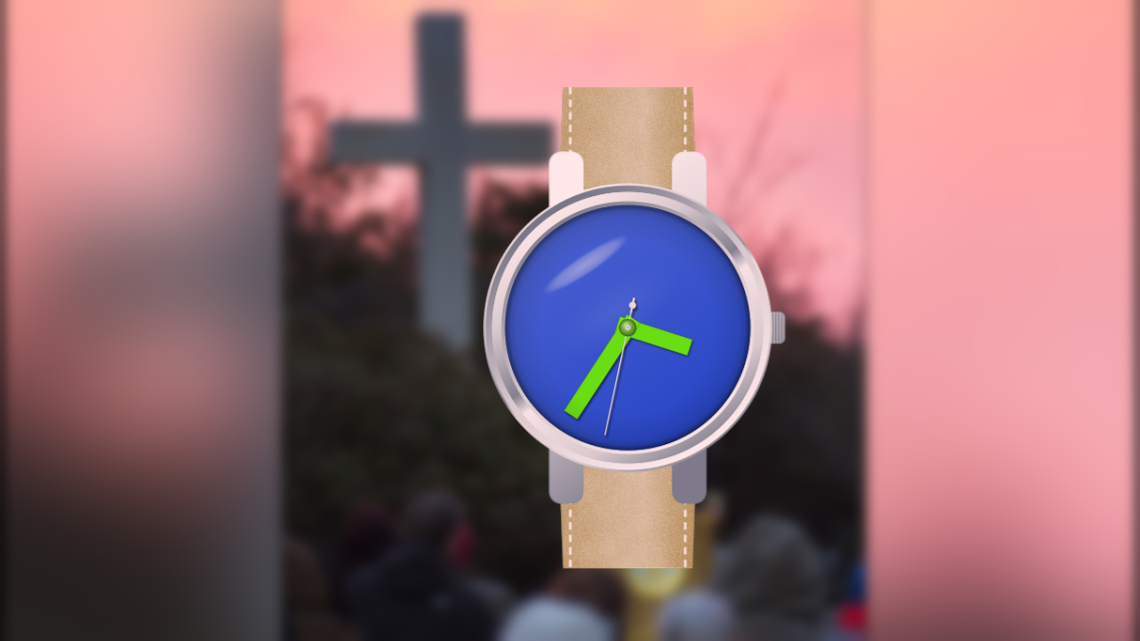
3:35:32
